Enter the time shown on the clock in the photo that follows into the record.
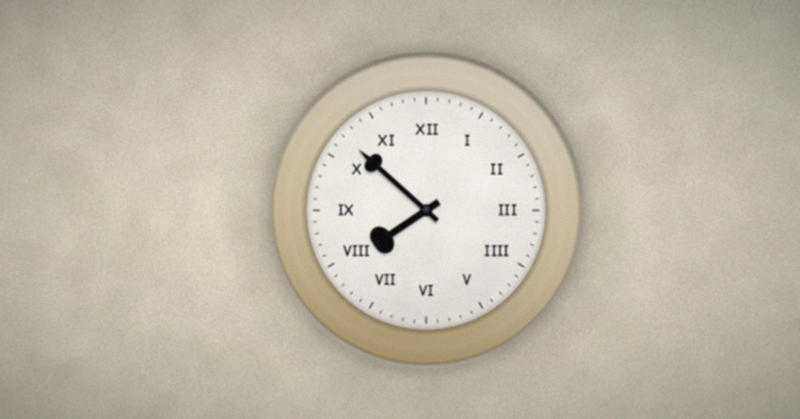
7:52
